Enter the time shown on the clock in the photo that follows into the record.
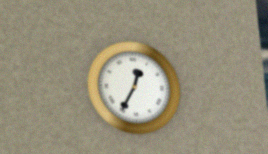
12:35
